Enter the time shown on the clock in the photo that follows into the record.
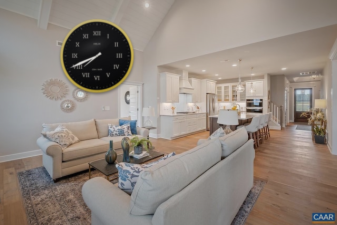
7:41
